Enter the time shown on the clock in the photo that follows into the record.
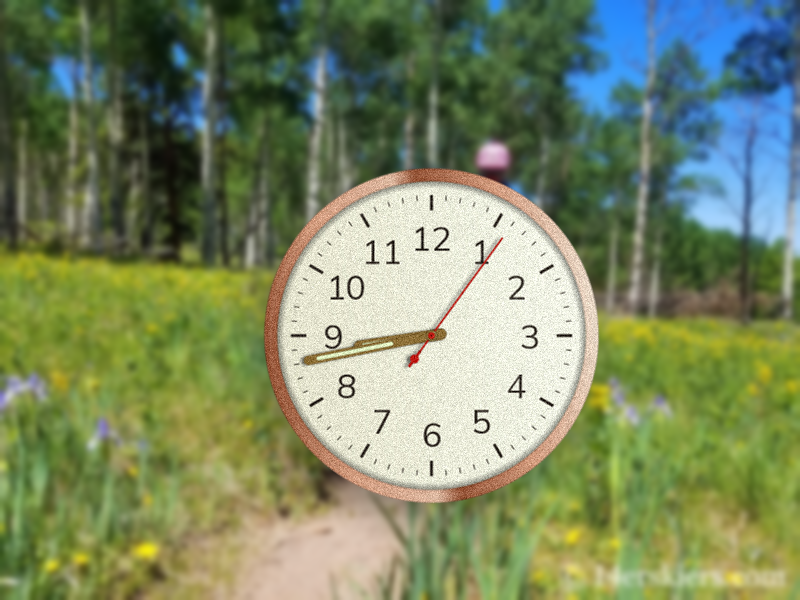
8:43:06
